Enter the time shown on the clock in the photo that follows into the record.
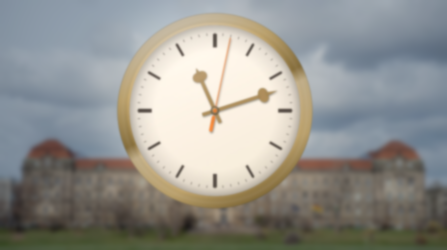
11:12:02
